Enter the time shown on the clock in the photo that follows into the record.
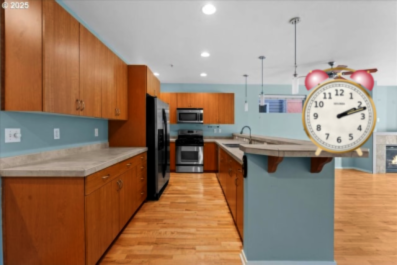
2:12
